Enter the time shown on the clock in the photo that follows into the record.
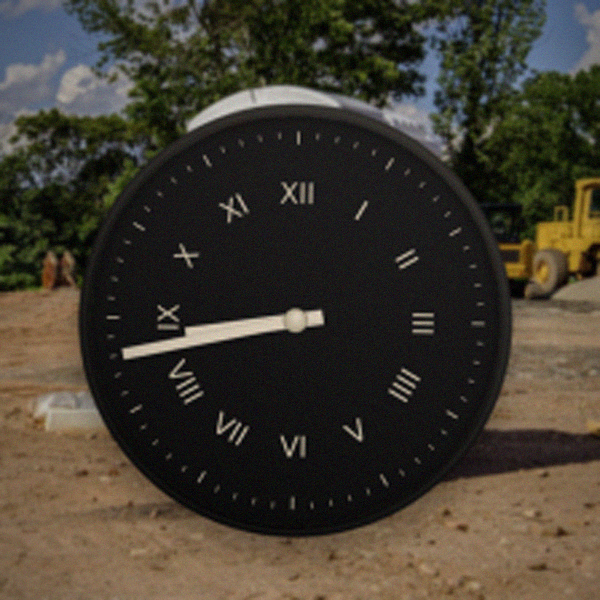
8:43
